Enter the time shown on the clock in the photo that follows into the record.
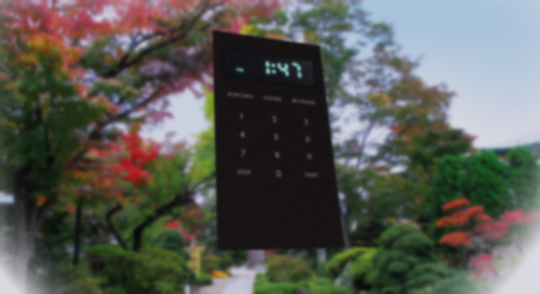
1:47
